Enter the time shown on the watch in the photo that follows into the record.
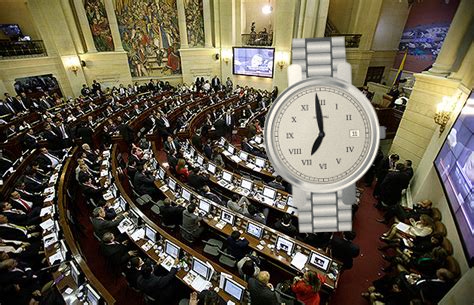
6:59
